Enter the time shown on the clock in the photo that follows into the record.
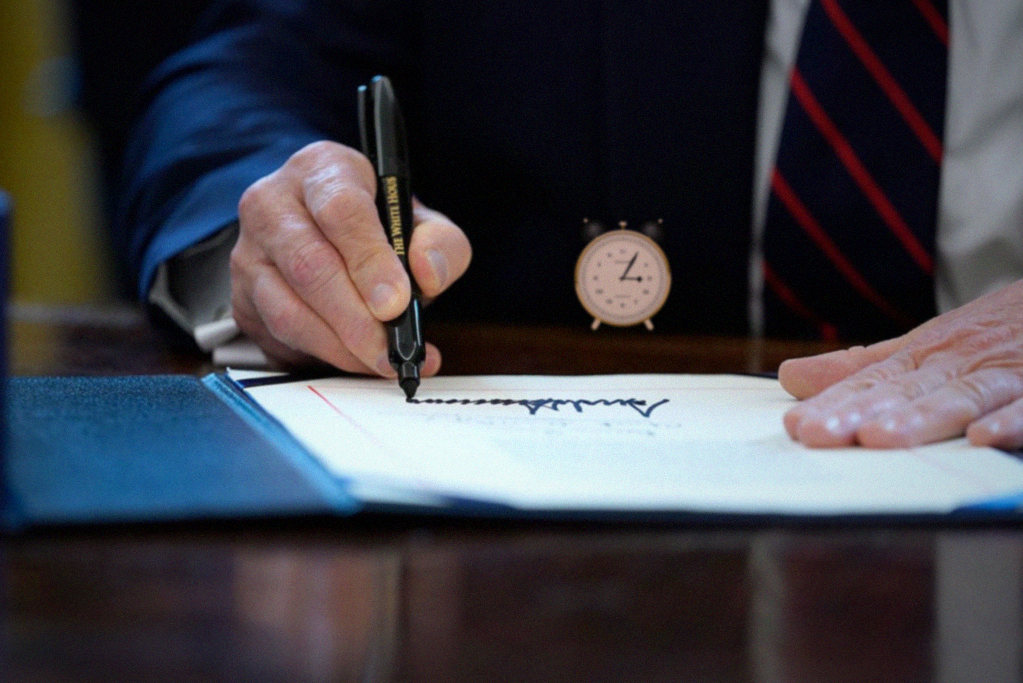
3:05
